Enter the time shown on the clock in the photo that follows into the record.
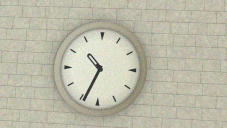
10:34
